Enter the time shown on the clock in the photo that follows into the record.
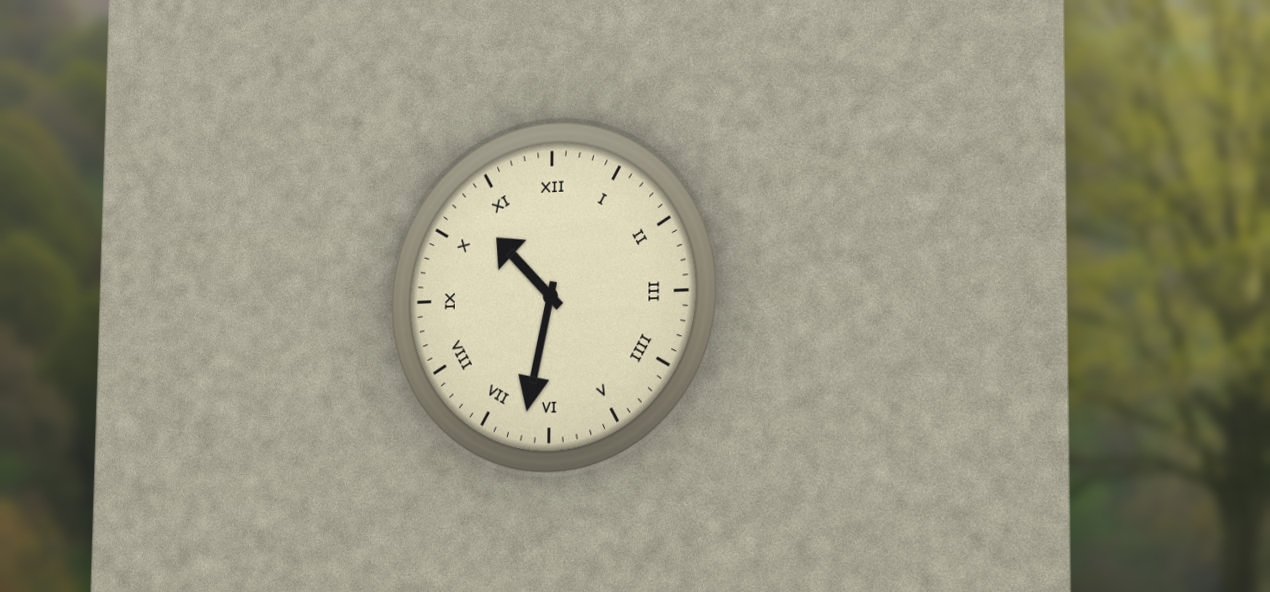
10:32
